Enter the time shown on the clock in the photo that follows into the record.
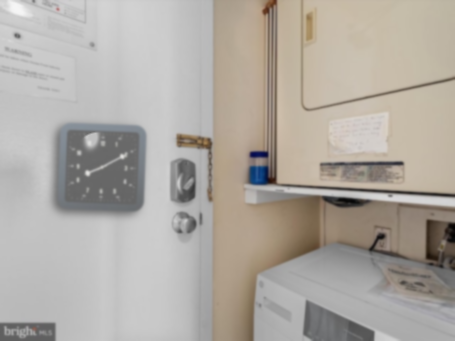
8:10
